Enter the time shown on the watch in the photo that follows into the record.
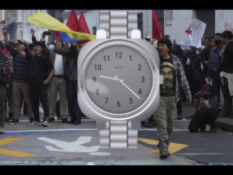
9:22
